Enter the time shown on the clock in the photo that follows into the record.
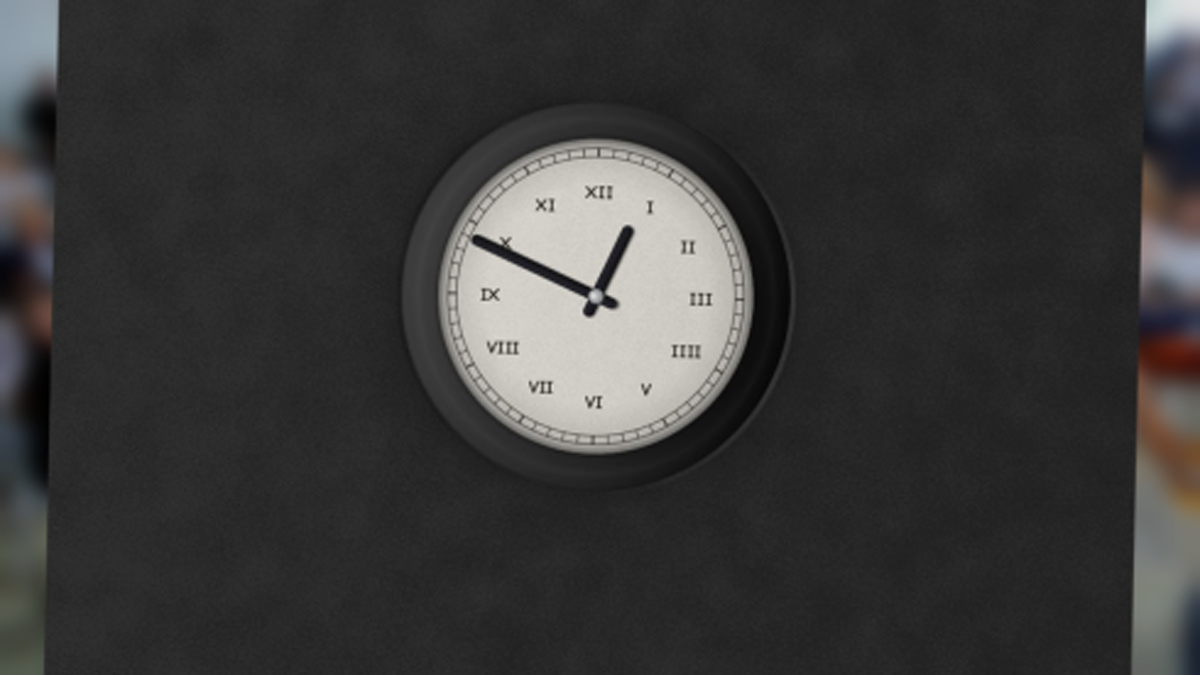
12:49
